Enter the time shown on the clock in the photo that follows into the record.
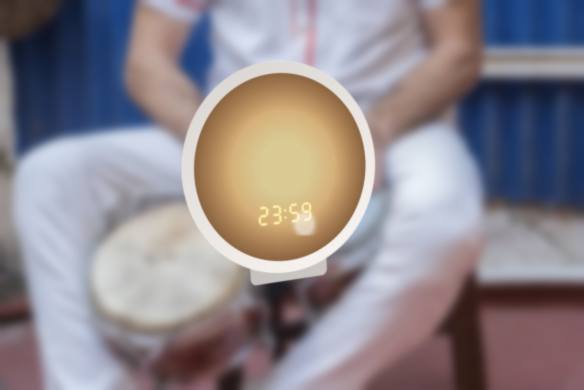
23:59
